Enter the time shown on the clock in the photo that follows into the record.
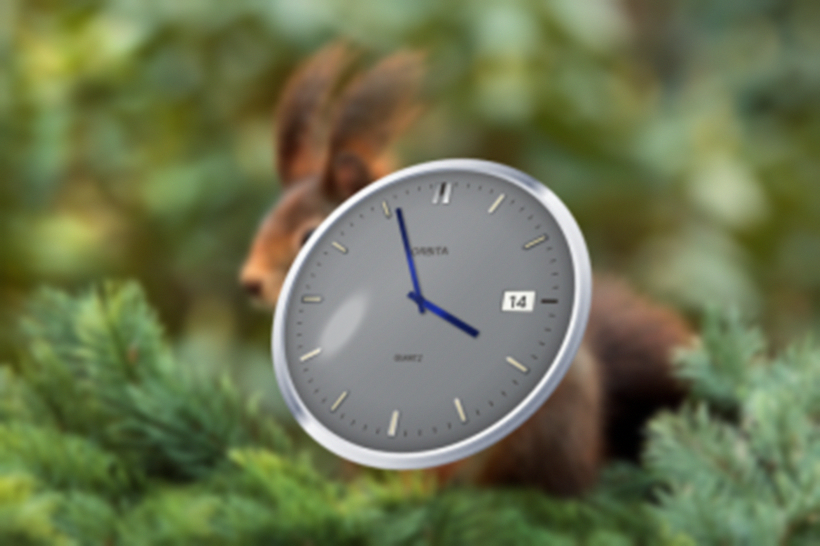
3:56
